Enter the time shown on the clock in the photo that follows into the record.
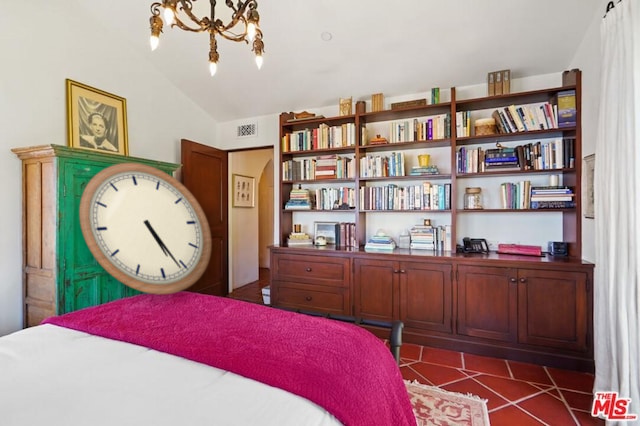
5:26
